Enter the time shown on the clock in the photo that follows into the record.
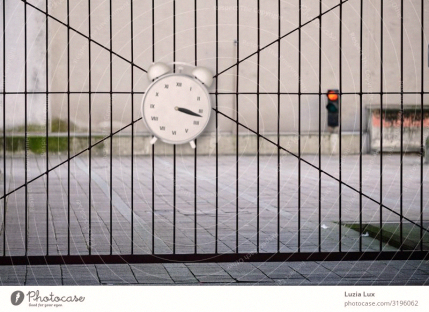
3:17
